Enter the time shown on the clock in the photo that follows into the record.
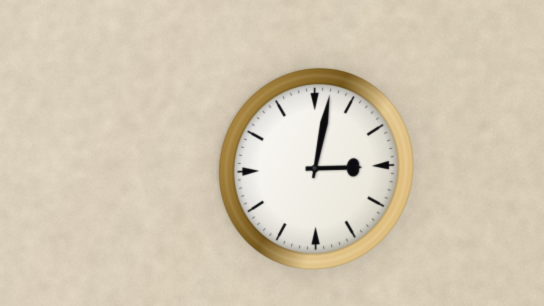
3:02
